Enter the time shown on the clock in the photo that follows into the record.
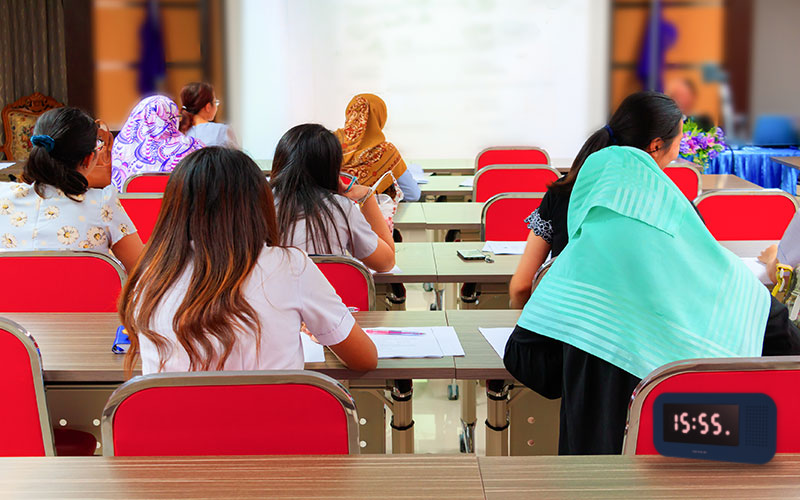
15:55
